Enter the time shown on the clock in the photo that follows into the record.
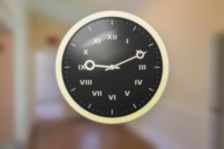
9:11
